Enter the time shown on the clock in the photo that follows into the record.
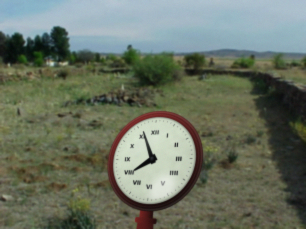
7:56
